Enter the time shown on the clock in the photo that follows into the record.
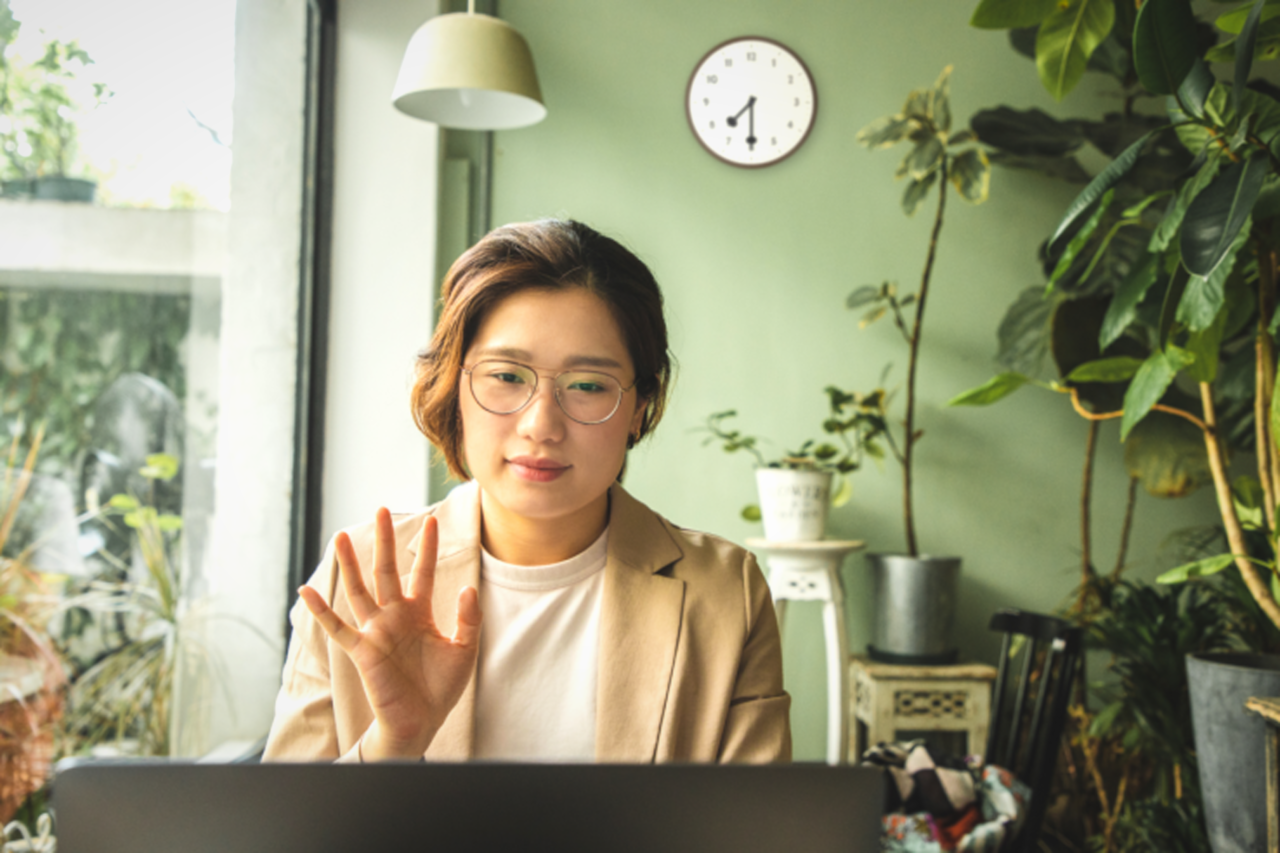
7:30
